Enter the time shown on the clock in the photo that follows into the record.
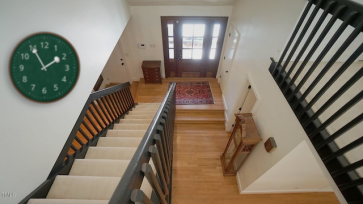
1:55
